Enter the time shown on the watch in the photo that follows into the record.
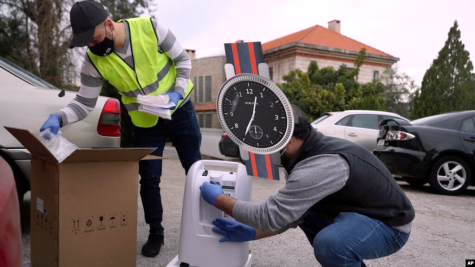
12:35
